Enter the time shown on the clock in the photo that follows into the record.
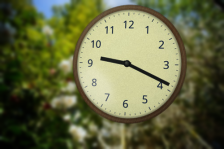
9:19
